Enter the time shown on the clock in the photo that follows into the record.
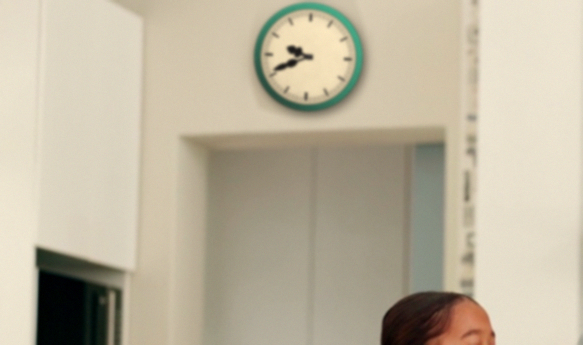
9:41
